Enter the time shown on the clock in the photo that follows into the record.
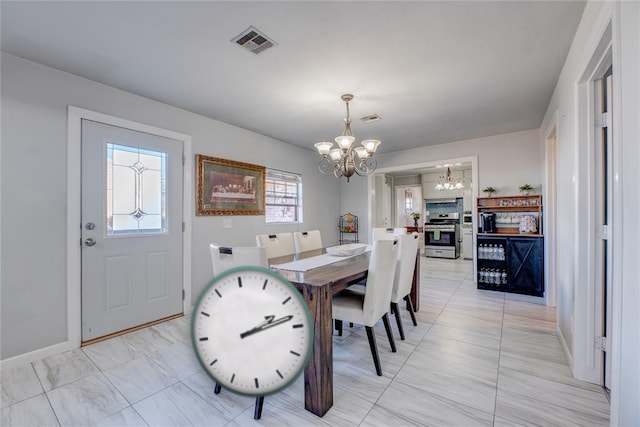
2:13
